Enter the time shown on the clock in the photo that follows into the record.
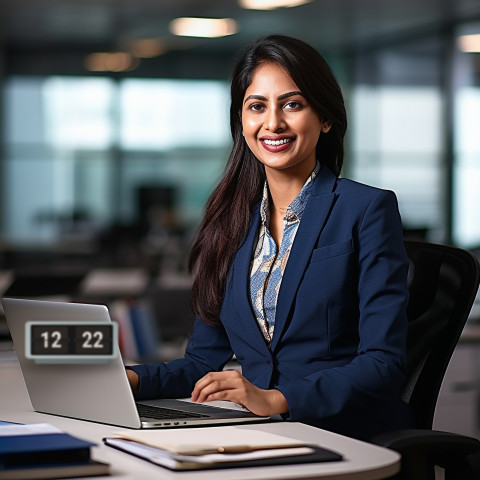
12:22
